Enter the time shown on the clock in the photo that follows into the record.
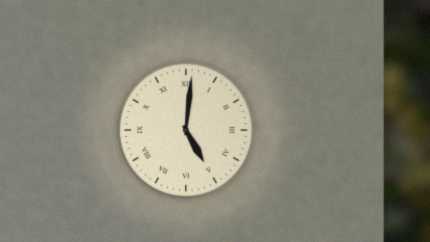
5:01
